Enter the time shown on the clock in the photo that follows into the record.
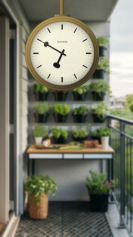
6:50
